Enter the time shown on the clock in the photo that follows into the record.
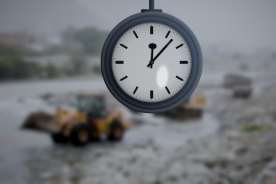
12:07
